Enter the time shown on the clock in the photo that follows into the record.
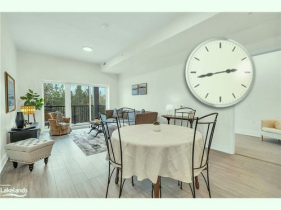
2:43
